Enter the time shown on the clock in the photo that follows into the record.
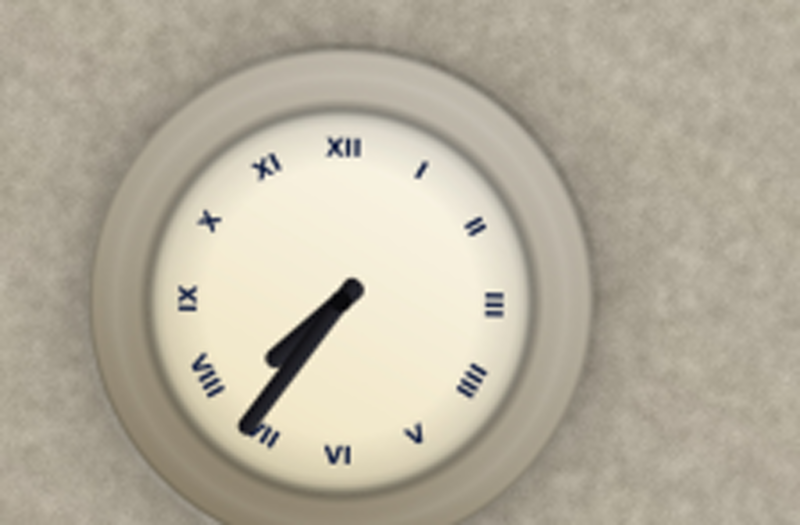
7:36
